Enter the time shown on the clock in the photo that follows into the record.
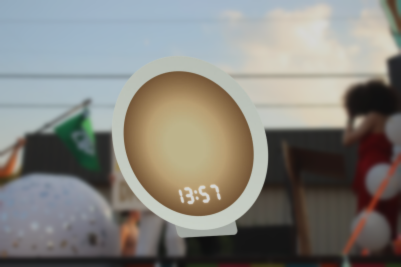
13:57
